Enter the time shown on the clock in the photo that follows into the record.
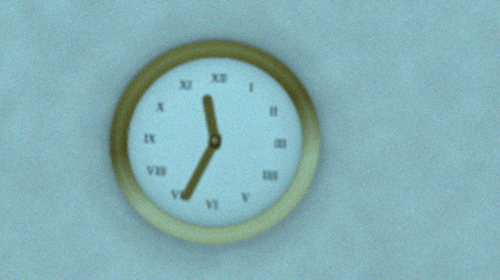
11:34
